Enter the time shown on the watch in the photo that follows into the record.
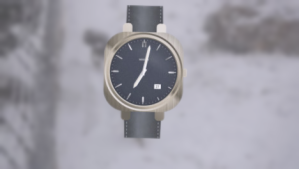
7:02
